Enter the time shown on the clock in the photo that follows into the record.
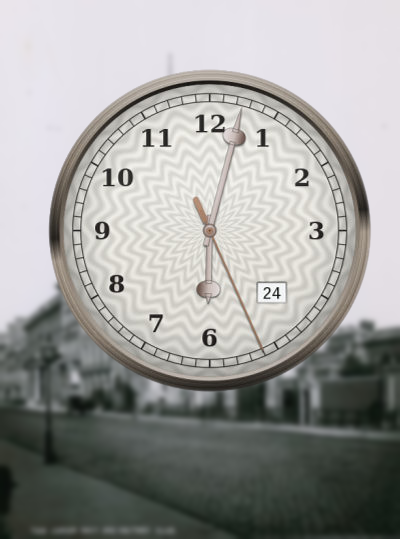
6:02:26
